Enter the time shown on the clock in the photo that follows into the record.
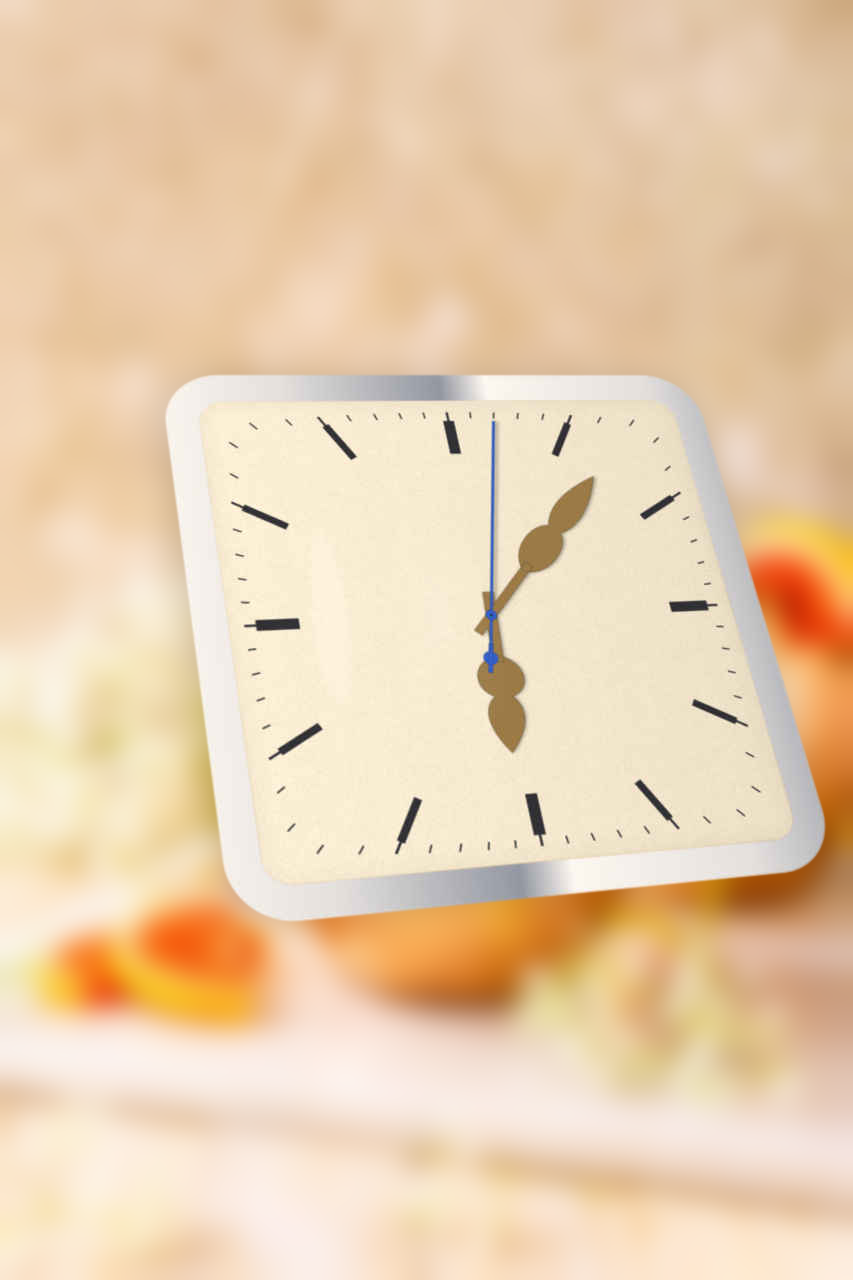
6:07:02
